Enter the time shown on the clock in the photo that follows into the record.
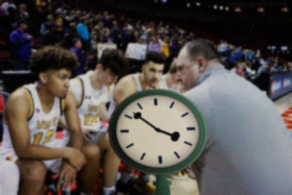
3:52
